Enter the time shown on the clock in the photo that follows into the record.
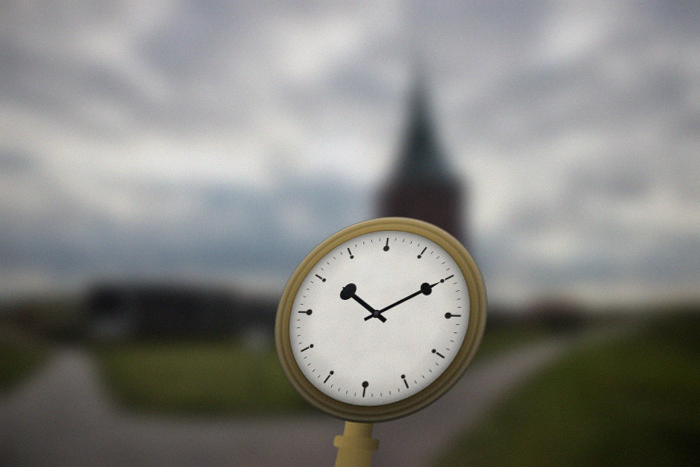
10:10
